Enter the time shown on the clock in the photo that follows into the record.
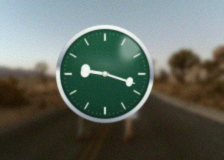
9:18
